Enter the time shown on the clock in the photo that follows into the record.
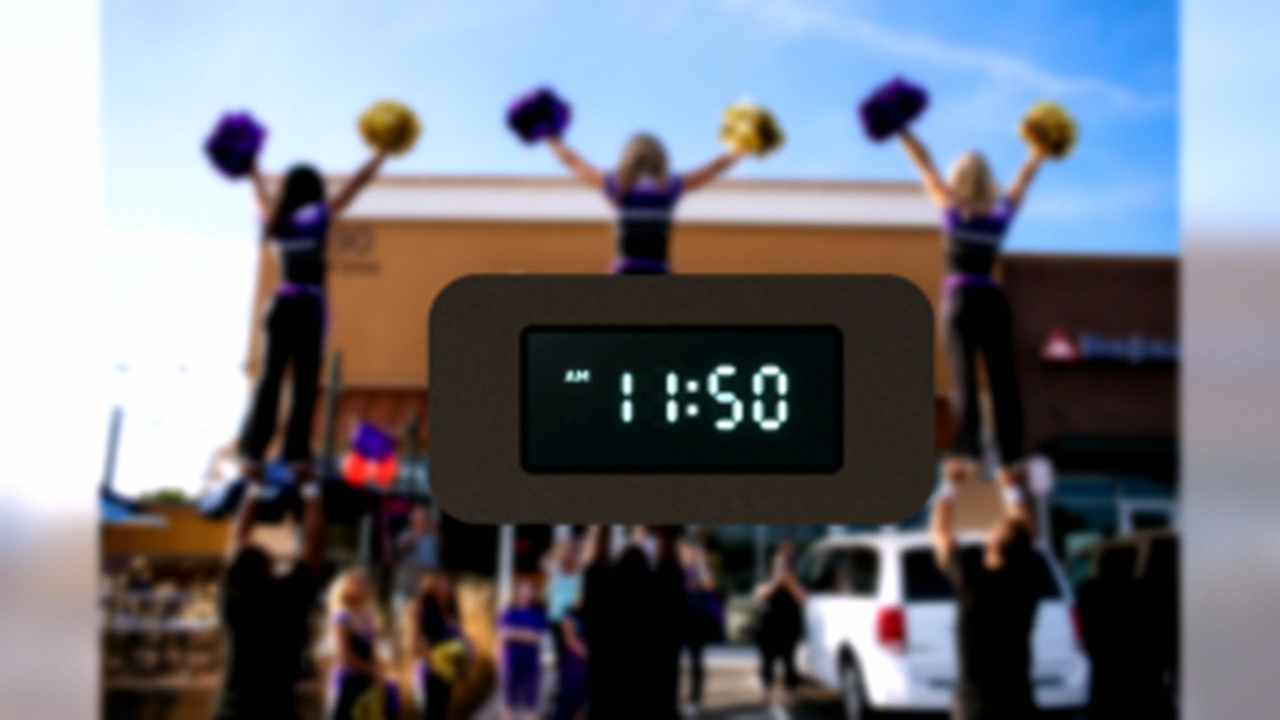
11:50
